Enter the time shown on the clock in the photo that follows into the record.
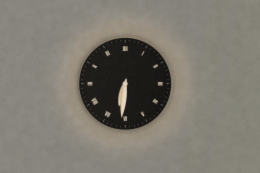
6:31
